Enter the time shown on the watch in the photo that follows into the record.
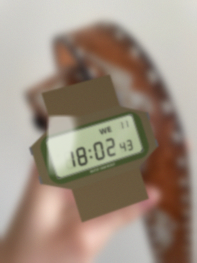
18:02:43
